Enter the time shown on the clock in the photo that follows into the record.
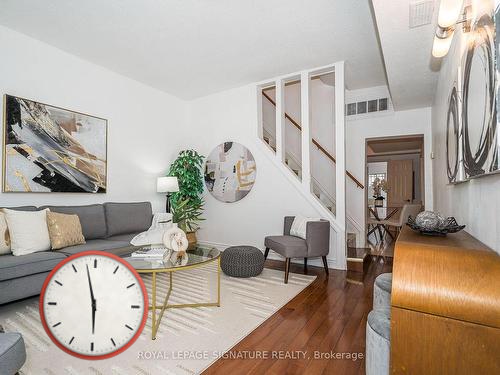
5:58
